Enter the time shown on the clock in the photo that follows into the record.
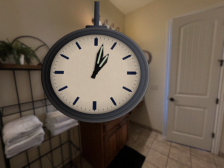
1:02
